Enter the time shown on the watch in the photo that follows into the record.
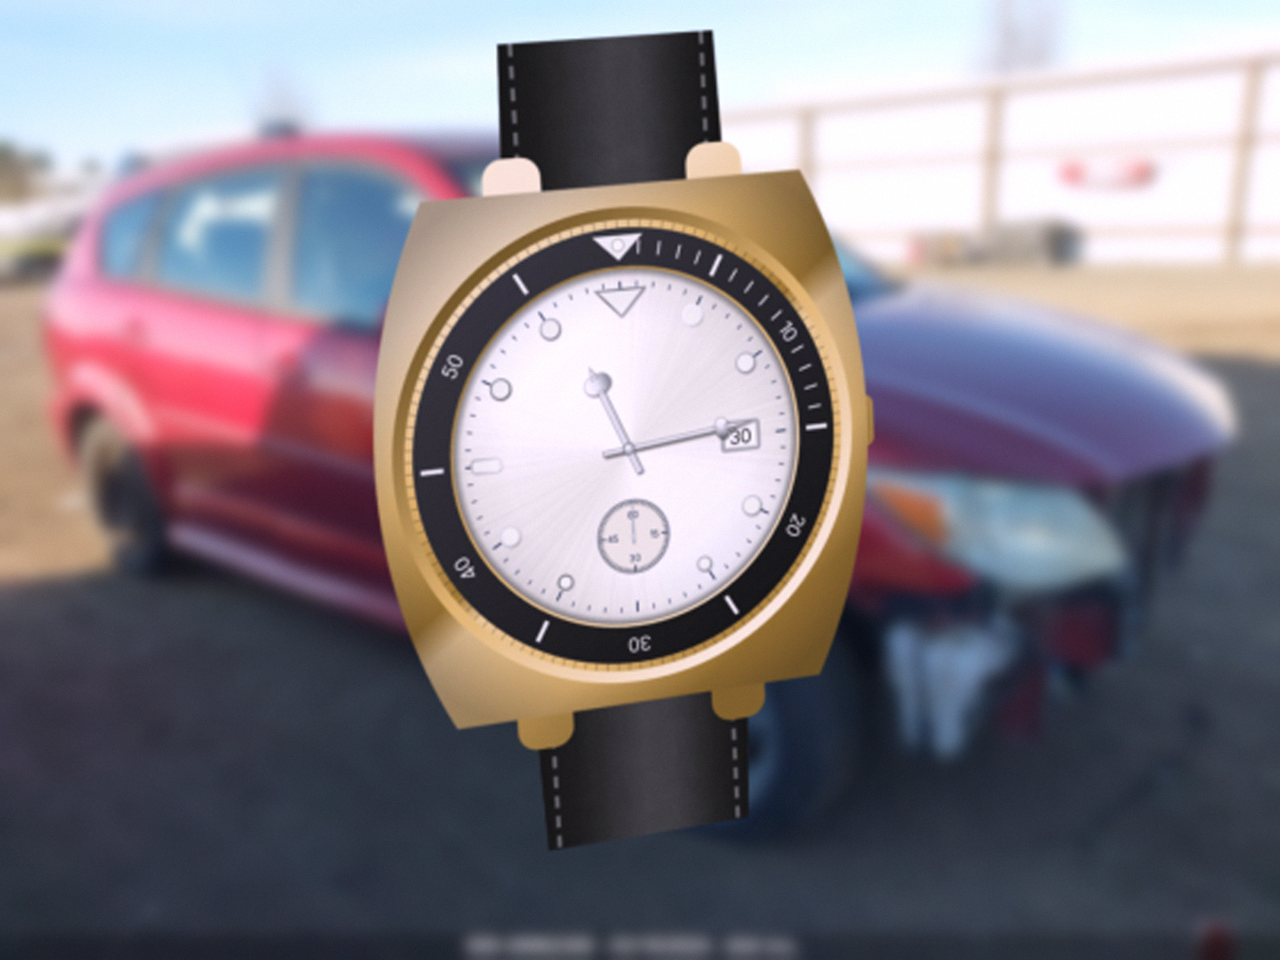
11:14
